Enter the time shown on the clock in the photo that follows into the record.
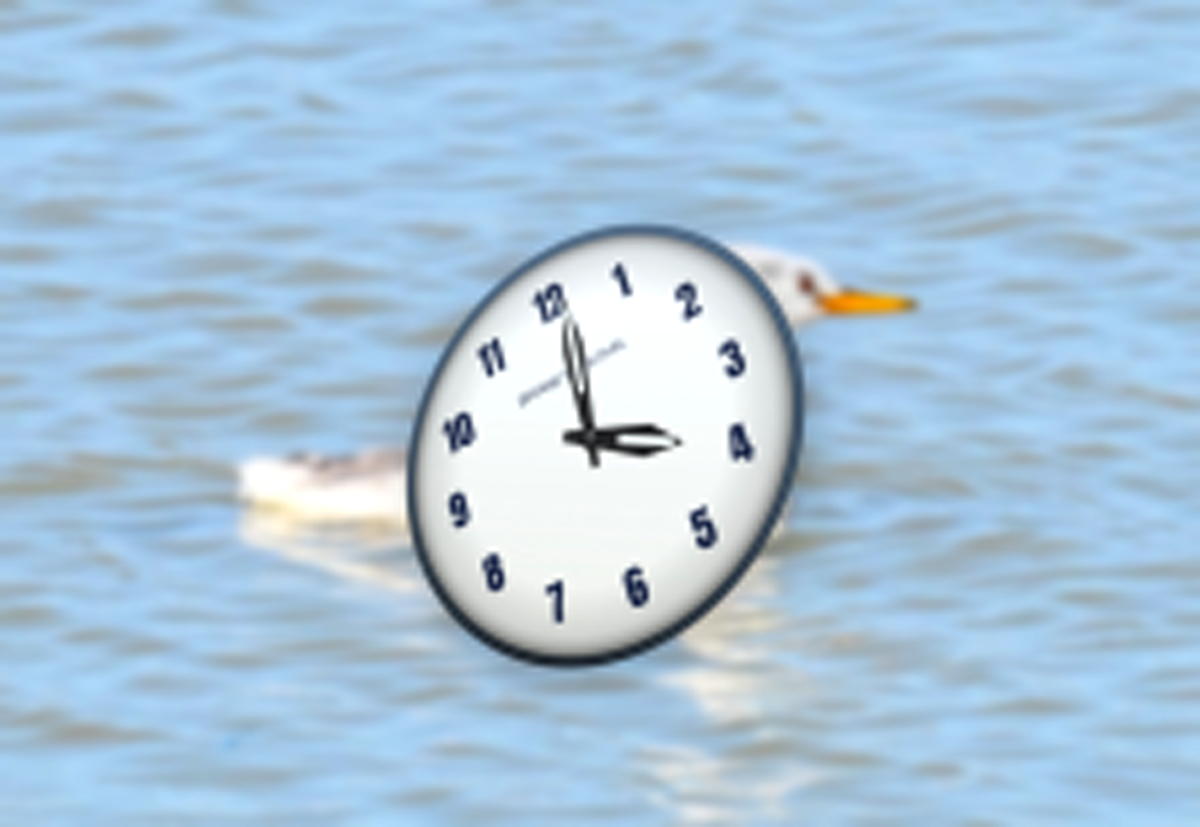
4:01
